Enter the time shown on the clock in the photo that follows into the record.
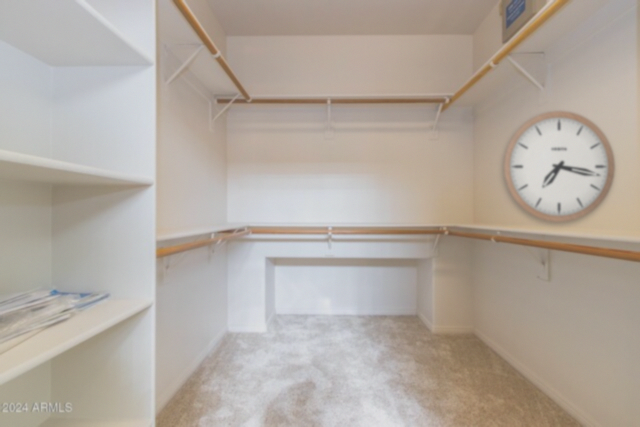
7:17
